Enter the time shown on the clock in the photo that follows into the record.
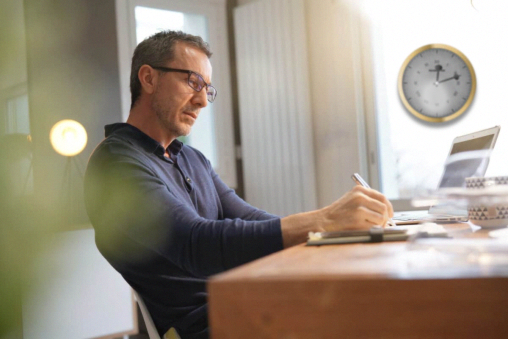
12:12
